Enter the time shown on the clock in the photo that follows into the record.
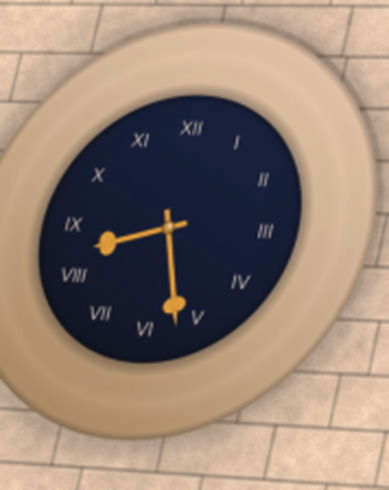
8:27
